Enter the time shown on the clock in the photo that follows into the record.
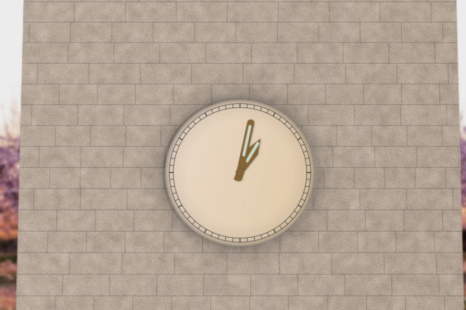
1:02
